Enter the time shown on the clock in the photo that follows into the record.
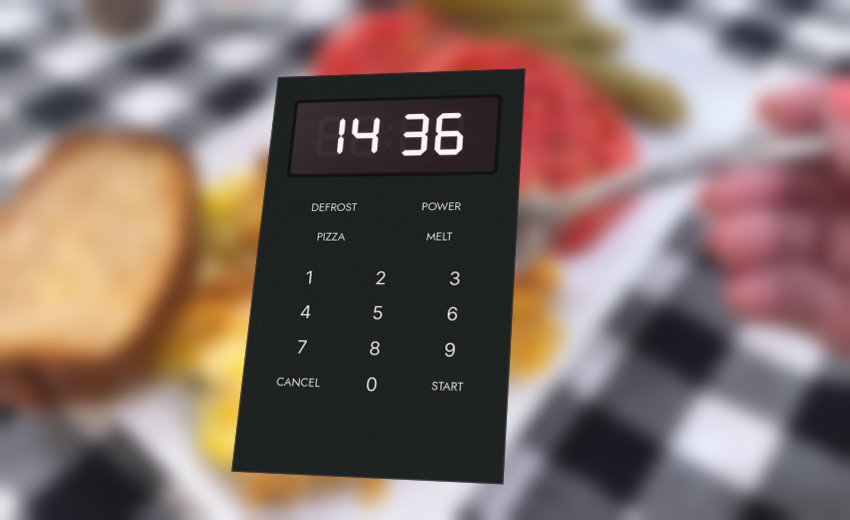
14:36
